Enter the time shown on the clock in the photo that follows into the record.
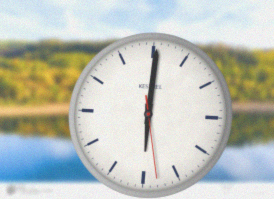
6:00:28
